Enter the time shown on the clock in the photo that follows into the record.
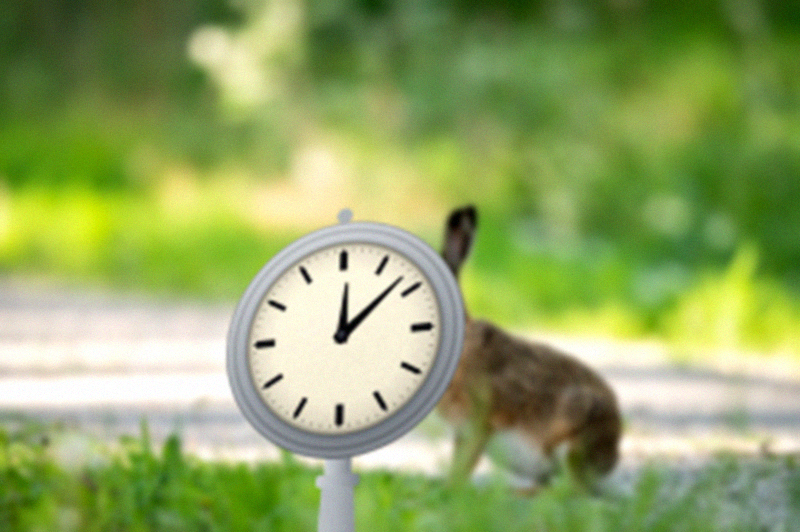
12:08
